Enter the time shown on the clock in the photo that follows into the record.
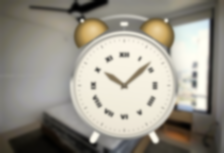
10:08
